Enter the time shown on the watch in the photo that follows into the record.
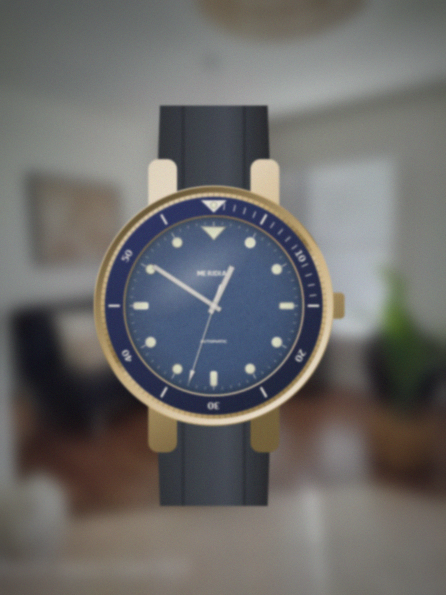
12:50:33
